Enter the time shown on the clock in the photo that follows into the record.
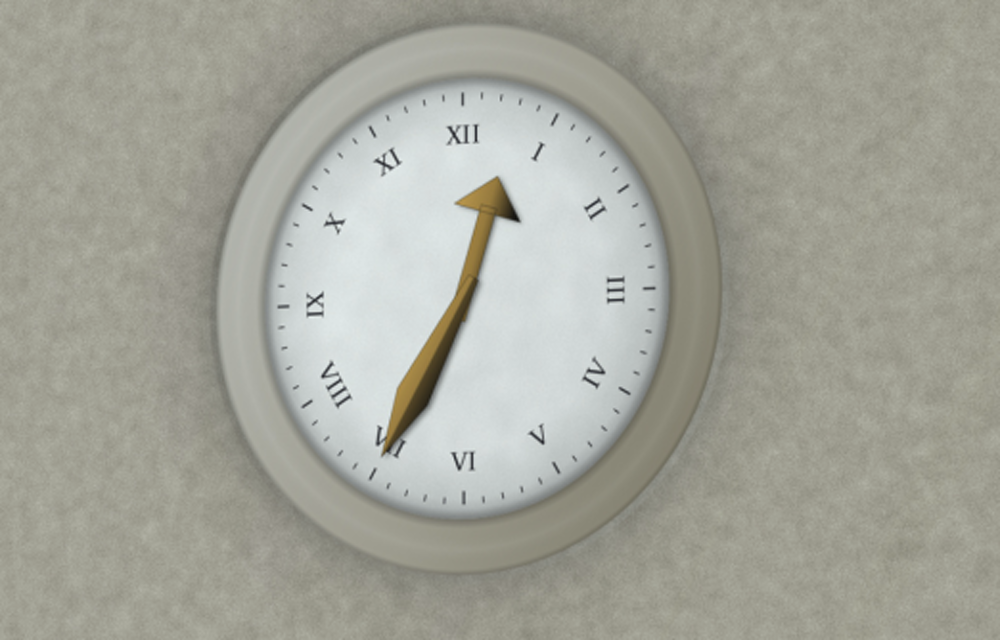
12:35
